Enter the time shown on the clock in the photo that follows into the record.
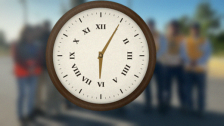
6:05
